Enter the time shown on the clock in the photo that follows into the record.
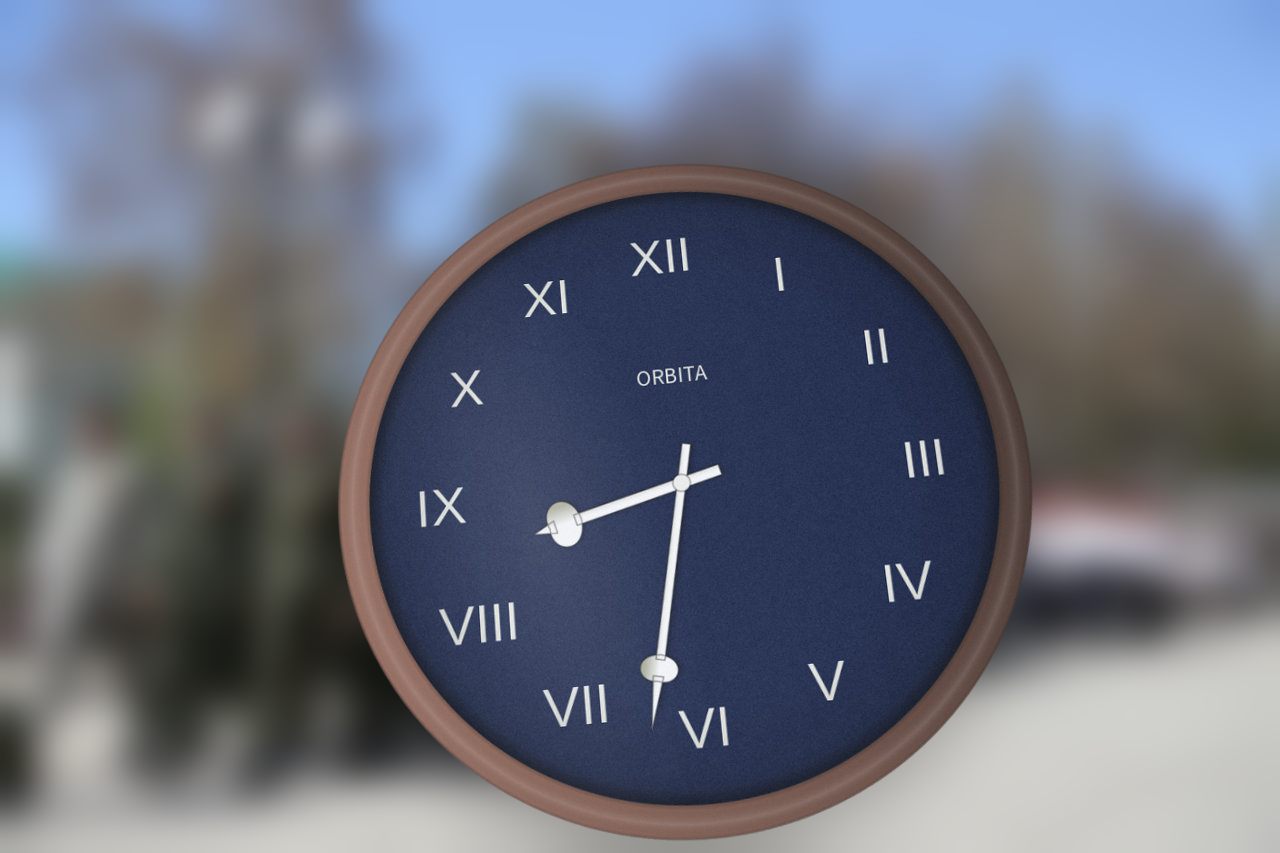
8:32
